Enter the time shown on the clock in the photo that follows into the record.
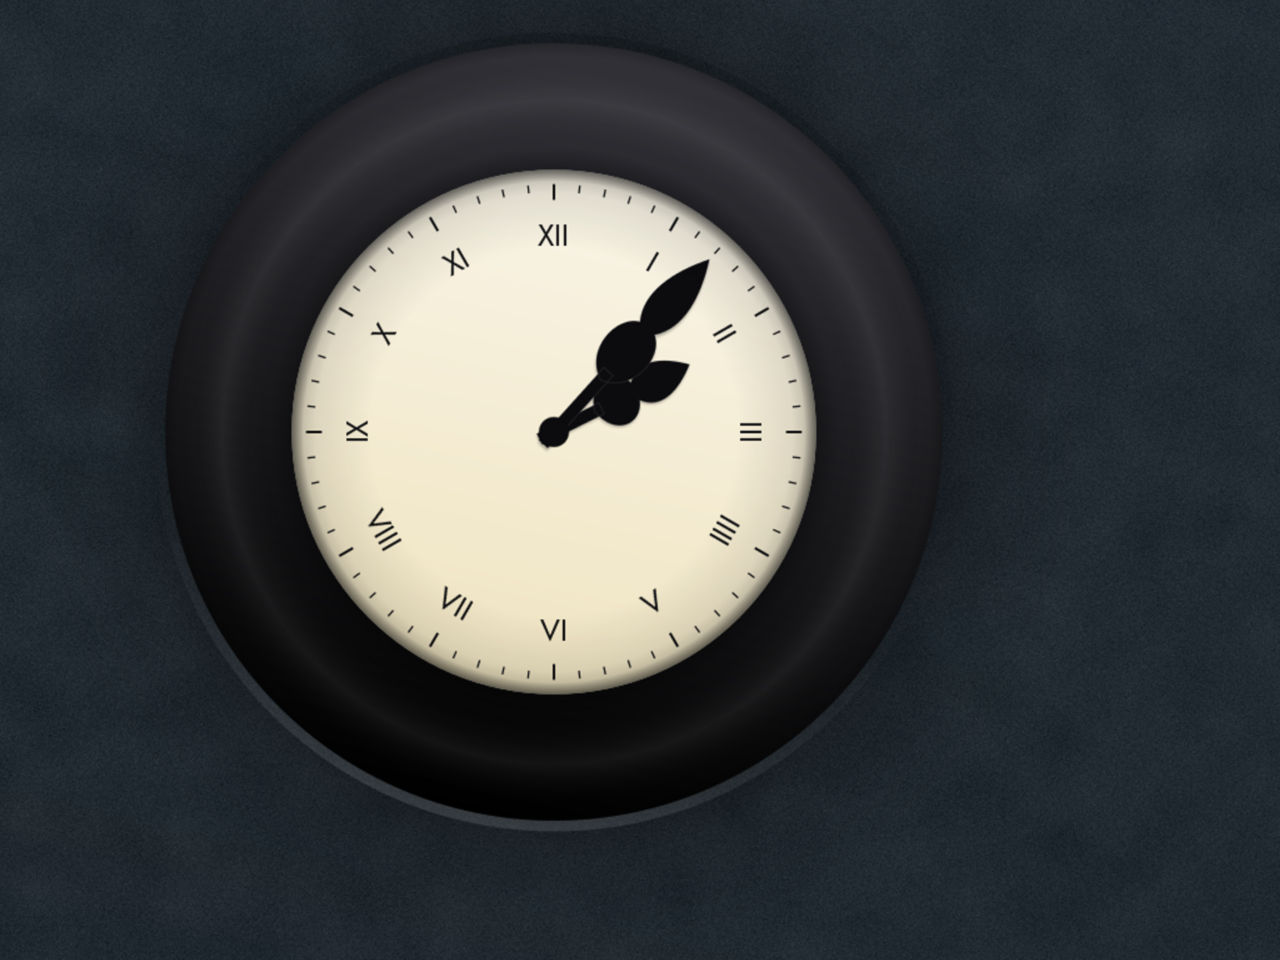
2:07
